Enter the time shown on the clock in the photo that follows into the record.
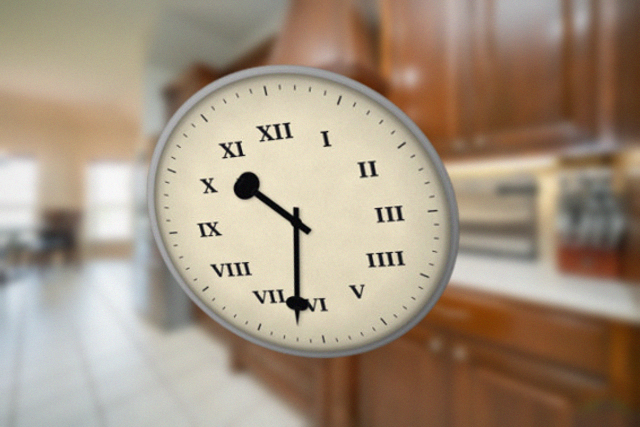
10:32
